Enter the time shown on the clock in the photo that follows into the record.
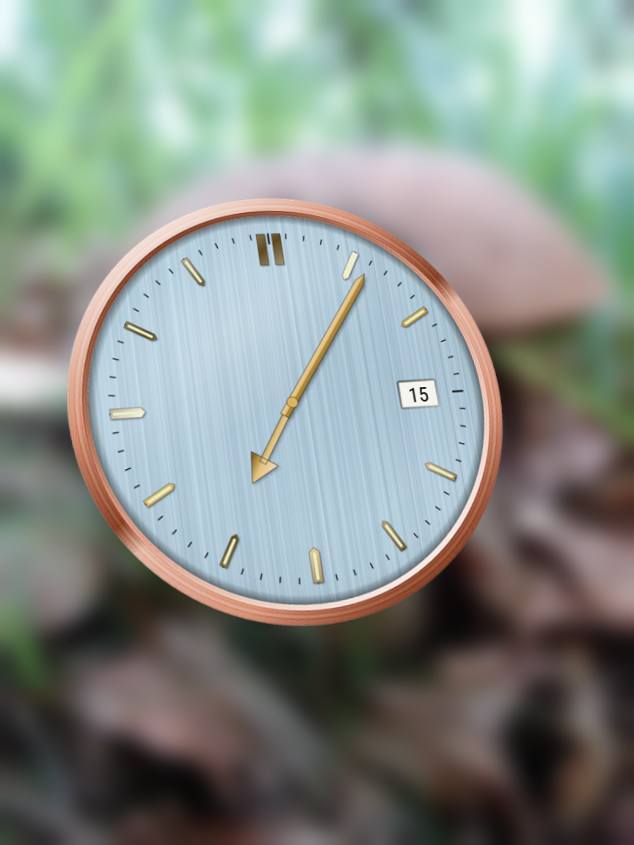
7:06
